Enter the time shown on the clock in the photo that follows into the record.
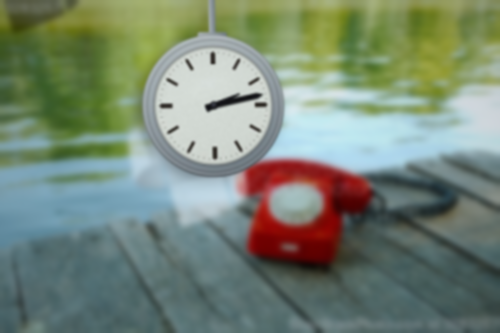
2:13
